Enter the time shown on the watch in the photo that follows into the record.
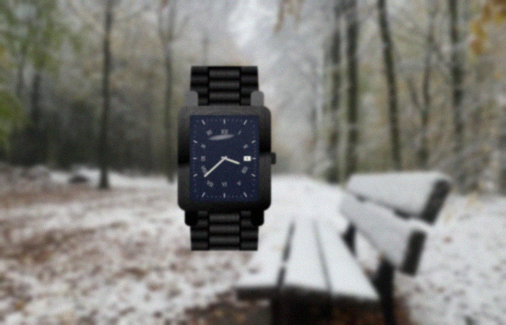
3:38
